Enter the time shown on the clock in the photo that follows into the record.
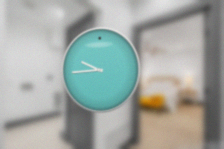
9:44
